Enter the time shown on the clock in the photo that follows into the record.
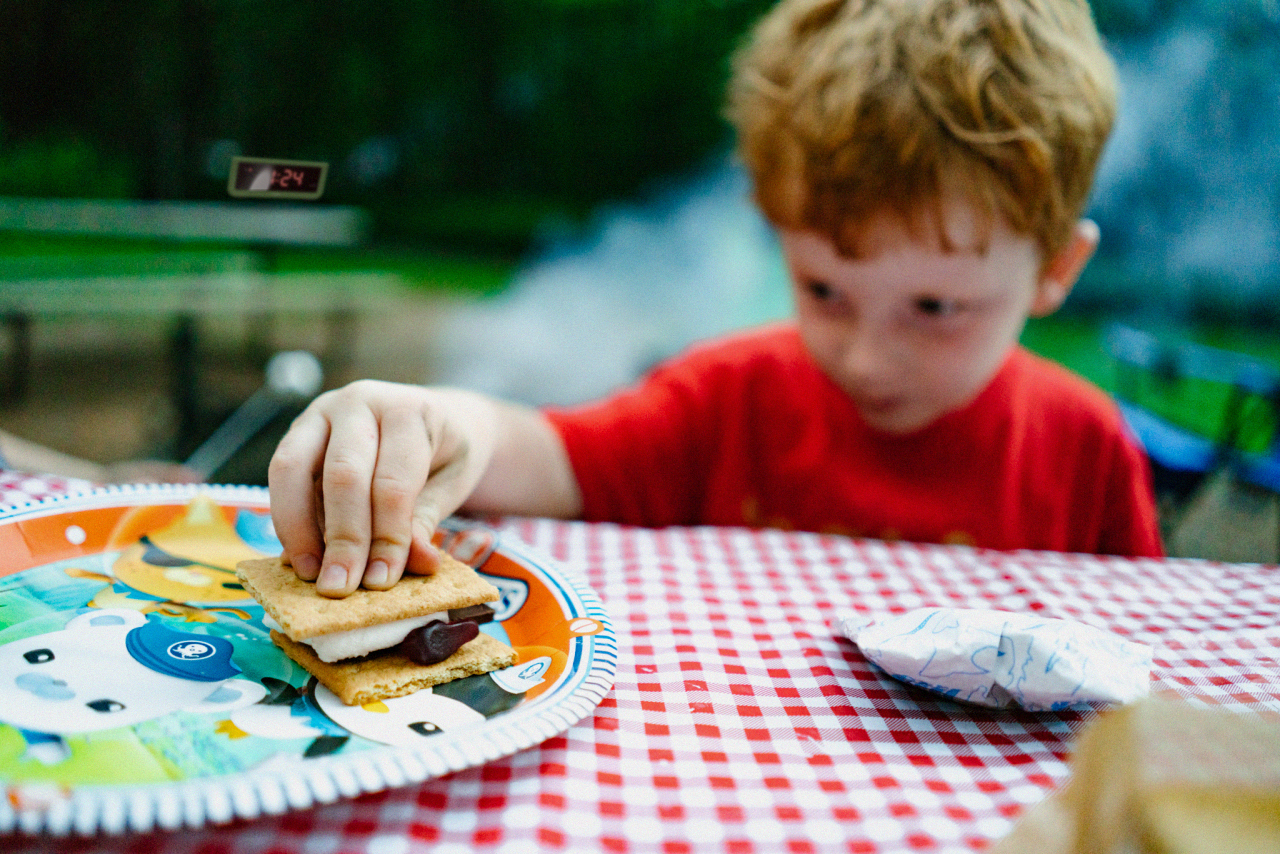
1:24
